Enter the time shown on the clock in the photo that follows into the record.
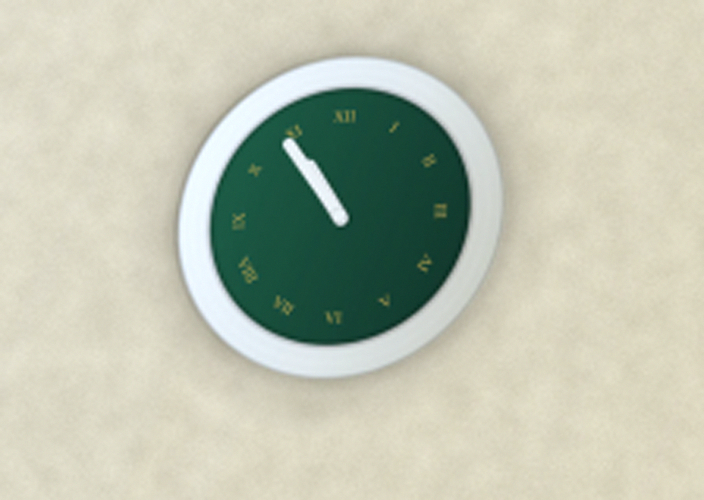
10:54
